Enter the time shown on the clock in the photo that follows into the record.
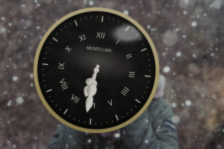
6:31
